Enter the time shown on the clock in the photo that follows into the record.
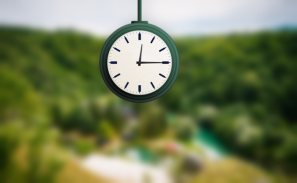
12:15
